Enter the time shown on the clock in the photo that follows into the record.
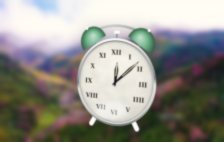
12:08
